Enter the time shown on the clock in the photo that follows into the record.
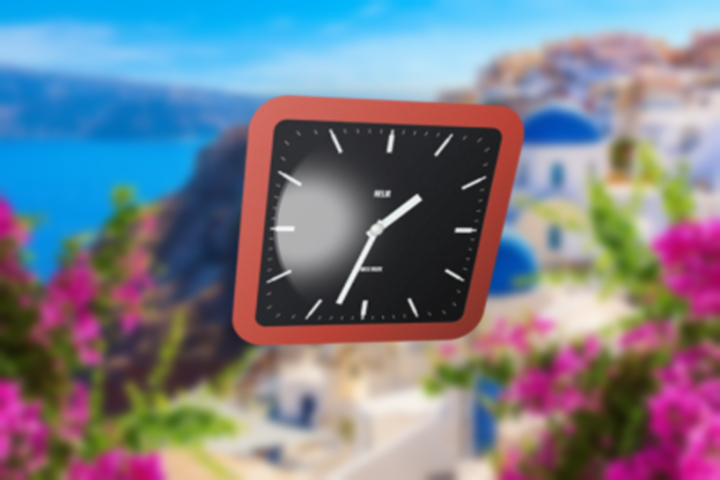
1:33
